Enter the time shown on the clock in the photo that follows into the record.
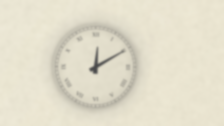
12:10
